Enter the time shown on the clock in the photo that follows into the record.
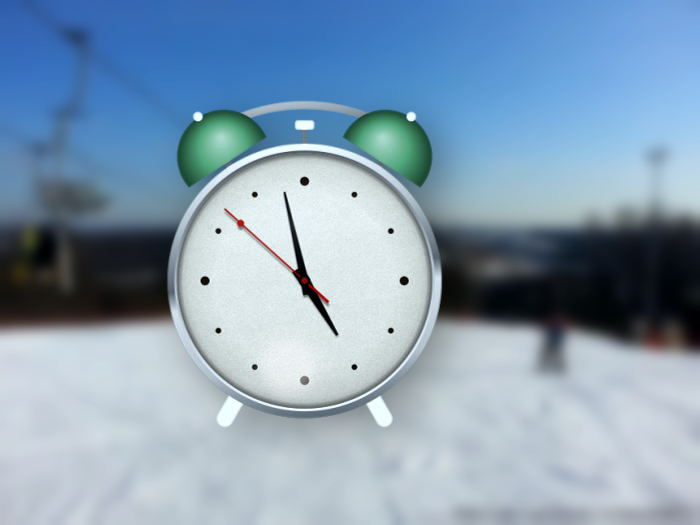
4:57:52
